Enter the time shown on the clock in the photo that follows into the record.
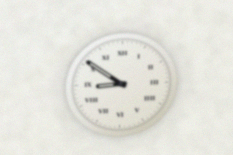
8:51
